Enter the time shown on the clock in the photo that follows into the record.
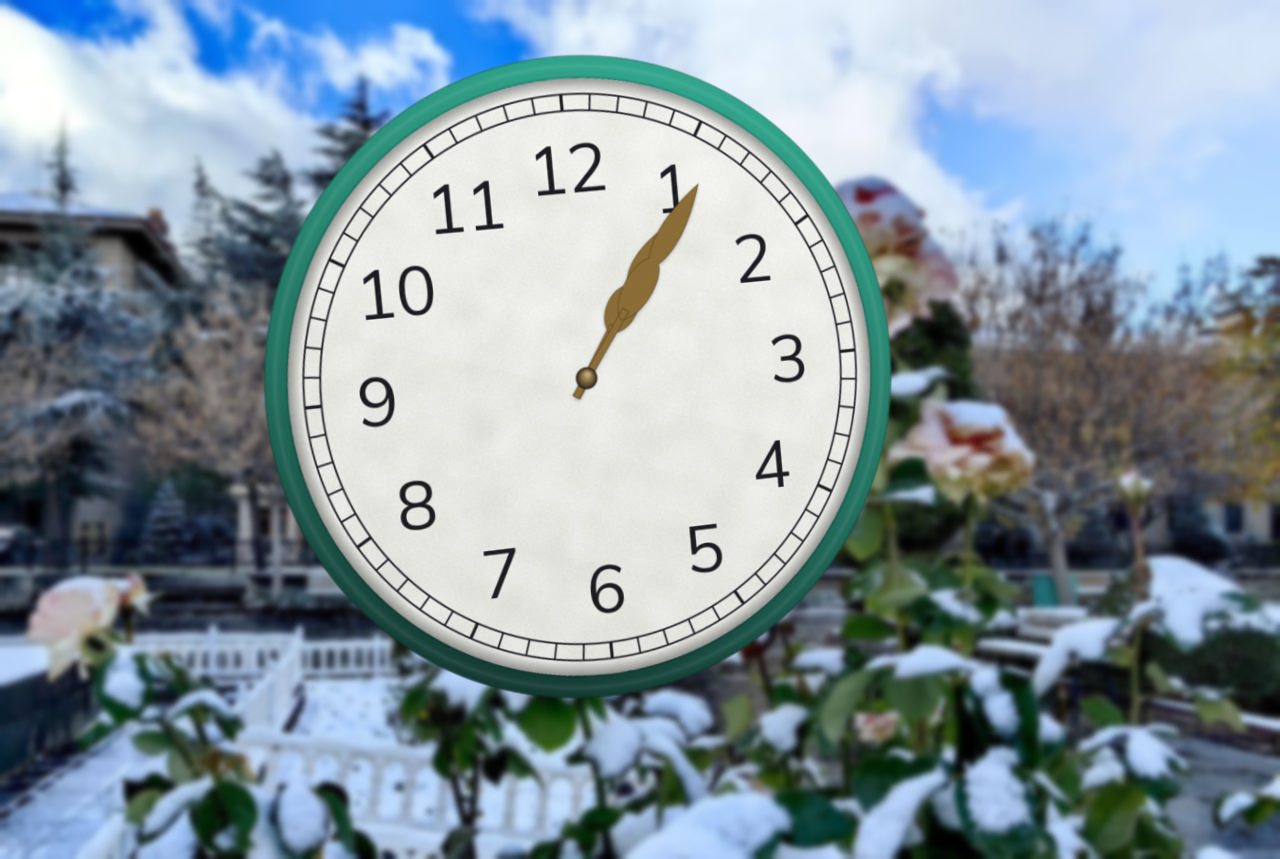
1:06
